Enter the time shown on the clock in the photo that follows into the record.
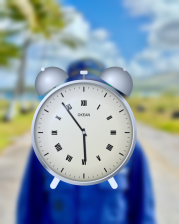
5:54
